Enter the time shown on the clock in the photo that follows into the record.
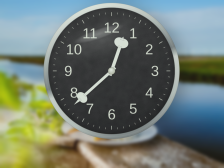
12:38
